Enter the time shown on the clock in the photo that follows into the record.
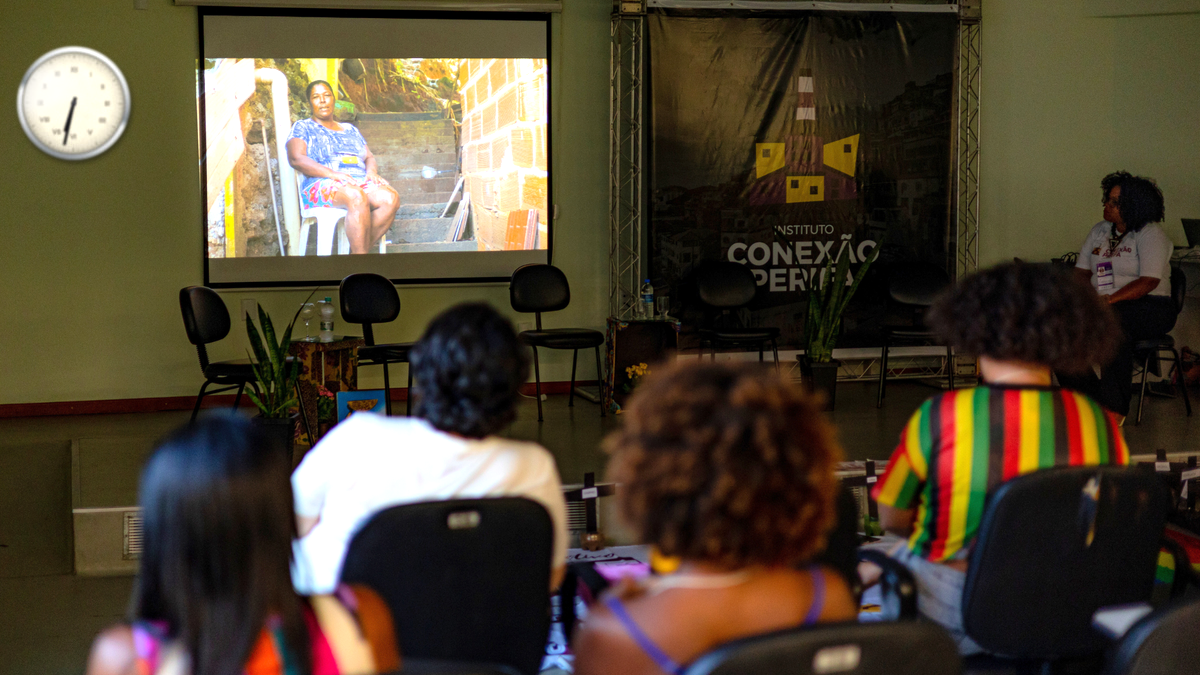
6:32
